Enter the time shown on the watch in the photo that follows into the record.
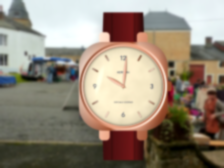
10:01
